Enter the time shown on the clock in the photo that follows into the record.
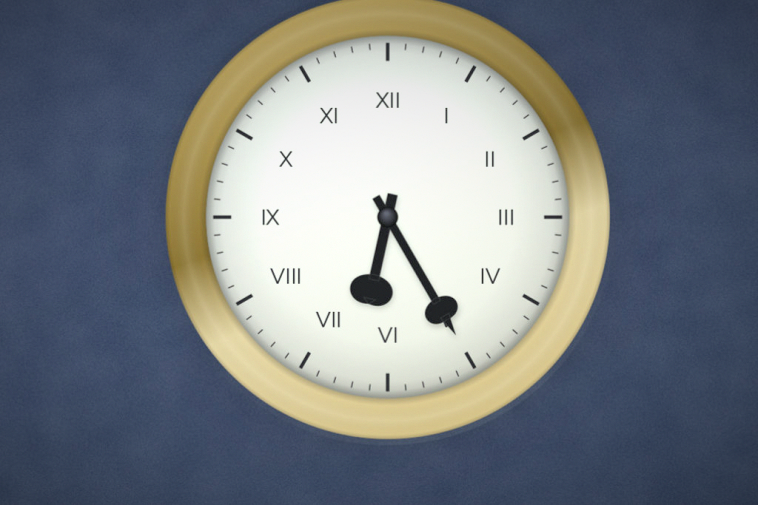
6:25
